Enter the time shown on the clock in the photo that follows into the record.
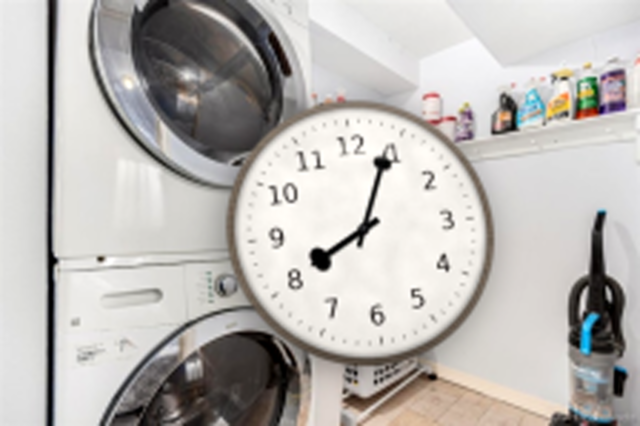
8:04
